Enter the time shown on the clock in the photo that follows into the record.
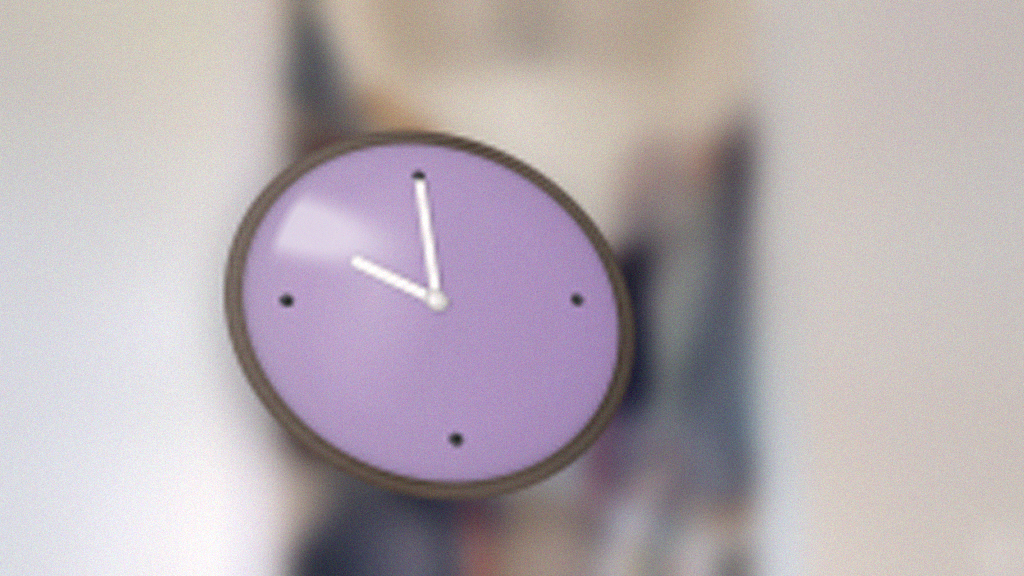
10:00
